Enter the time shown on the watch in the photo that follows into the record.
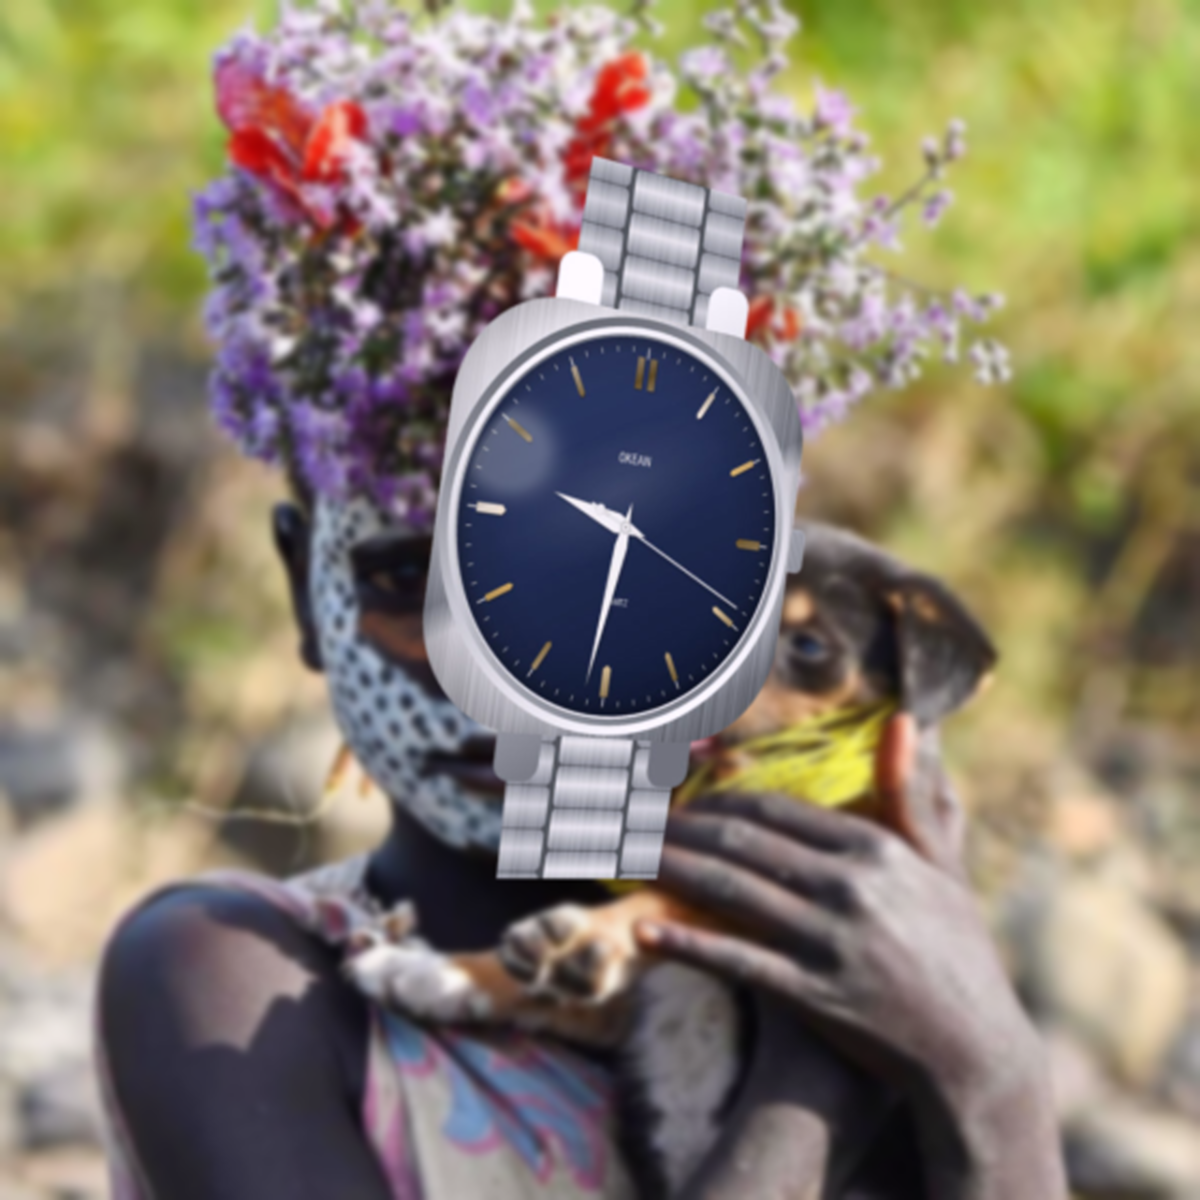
9:31:19
